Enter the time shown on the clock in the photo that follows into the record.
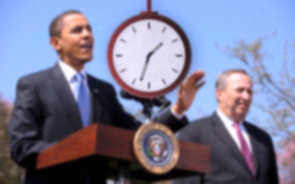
1:33
